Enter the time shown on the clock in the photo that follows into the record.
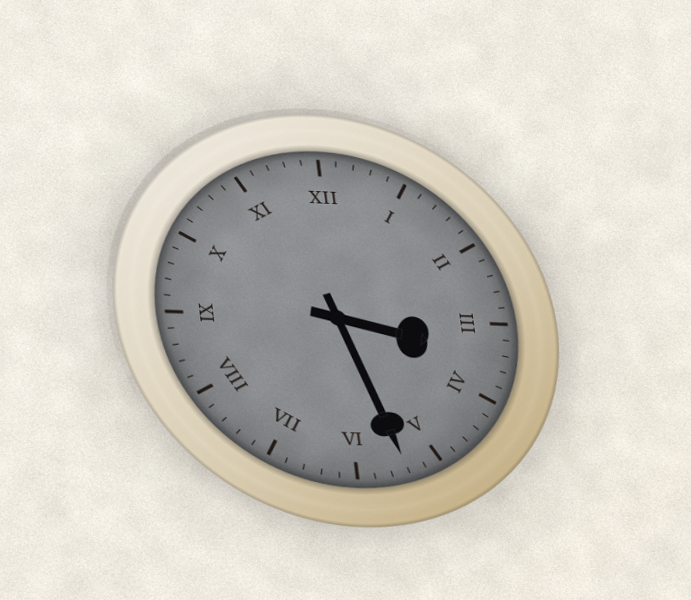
3:27
